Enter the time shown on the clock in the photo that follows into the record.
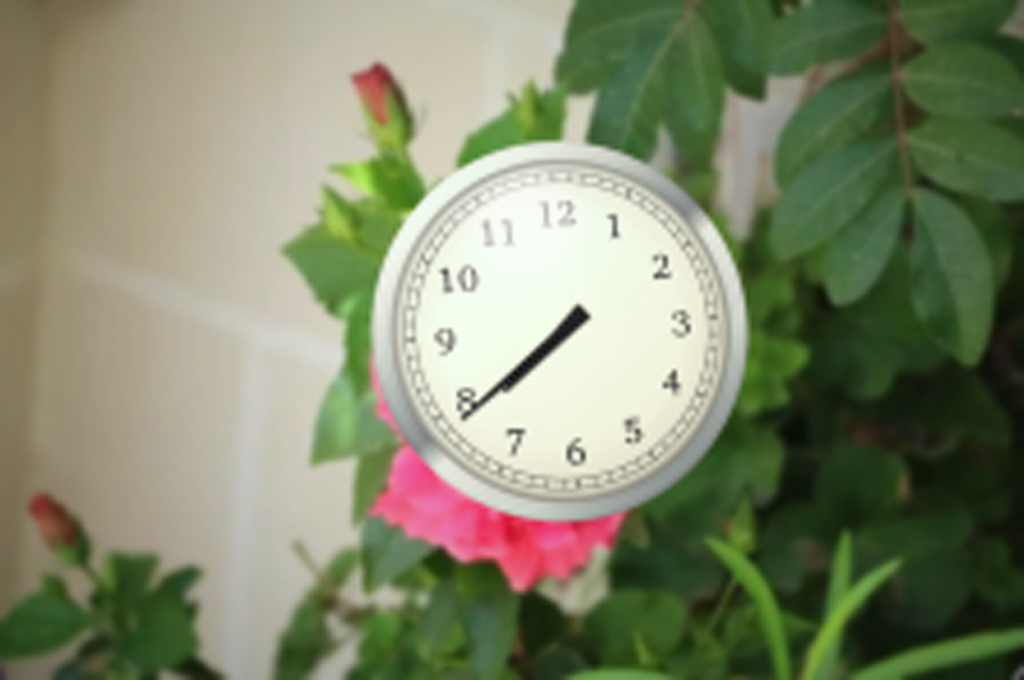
7:39
